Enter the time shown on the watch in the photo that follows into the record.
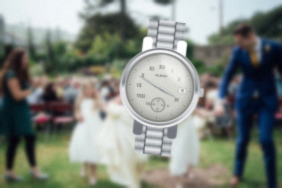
3:49
